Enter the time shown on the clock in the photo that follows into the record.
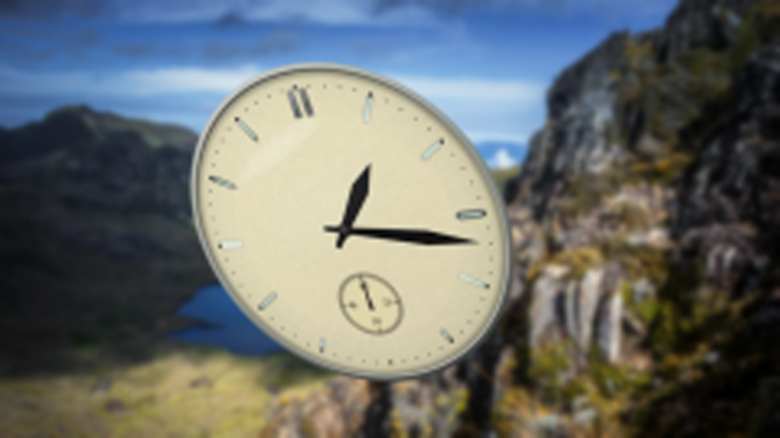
1:17
